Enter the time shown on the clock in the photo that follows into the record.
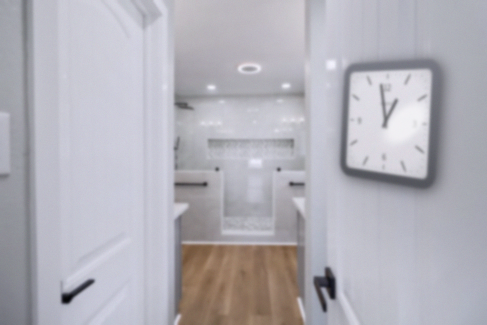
12:58
